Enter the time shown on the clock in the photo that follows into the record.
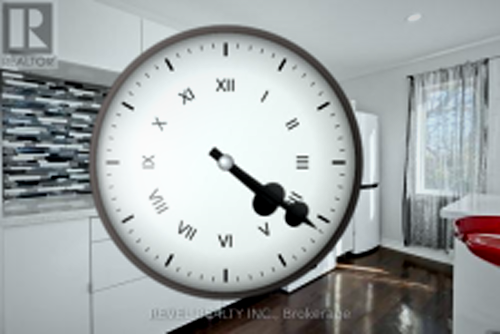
4:21
